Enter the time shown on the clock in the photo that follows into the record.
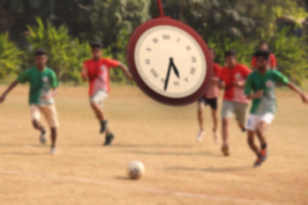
5:34
